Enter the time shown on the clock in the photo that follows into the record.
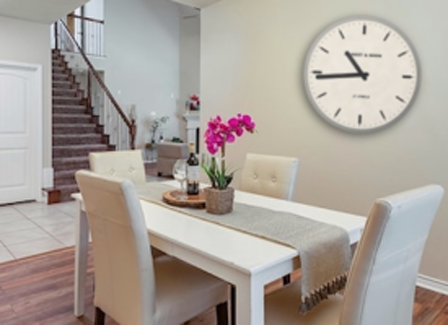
10:44
